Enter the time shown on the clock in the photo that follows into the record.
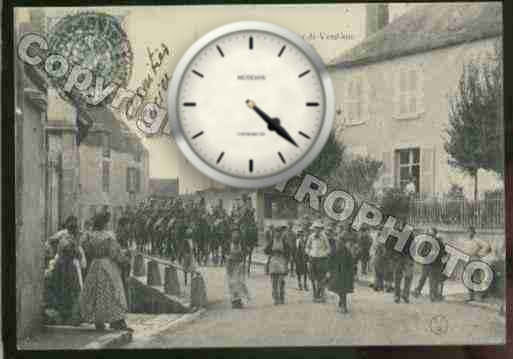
4:22
